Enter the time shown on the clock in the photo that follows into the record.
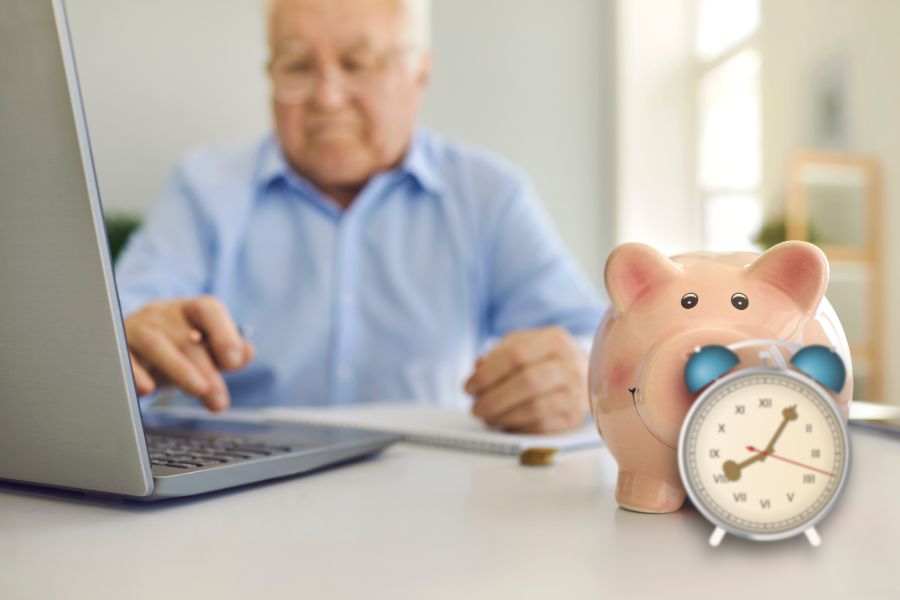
8:05:18
